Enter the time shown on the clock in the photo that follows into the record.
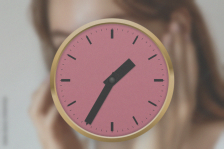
1:35
